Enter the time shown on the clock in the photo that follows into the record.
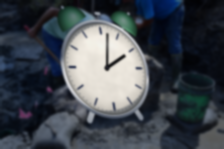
2:02
